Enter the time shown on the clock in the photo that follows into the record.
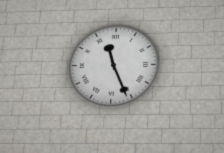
11:26
